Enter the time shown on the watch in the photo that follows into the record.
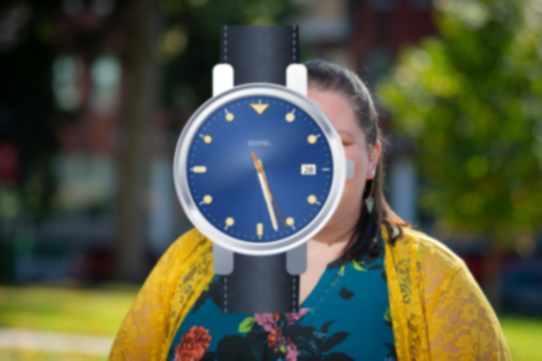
5:27:26
